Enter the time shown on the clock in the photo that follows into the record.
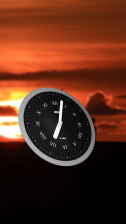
7:03
